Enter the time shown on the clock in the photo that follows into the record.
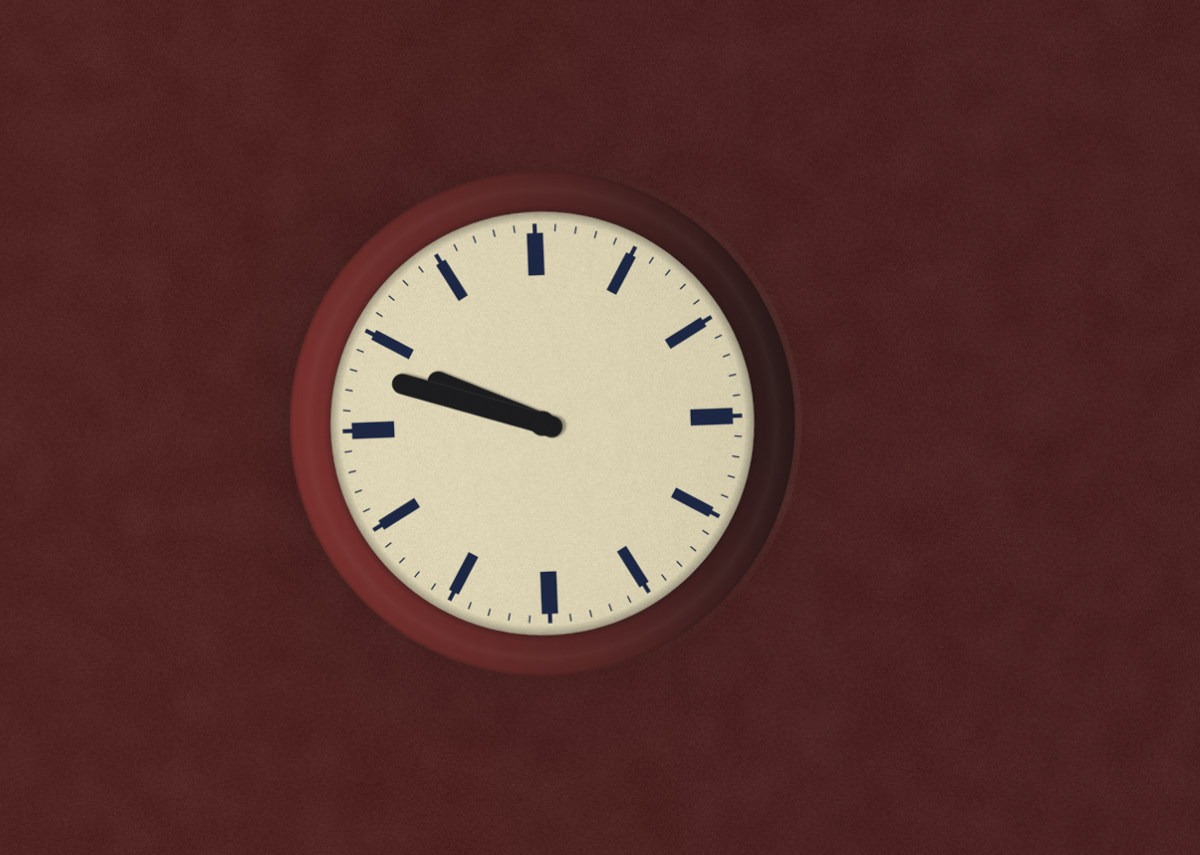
9:48
